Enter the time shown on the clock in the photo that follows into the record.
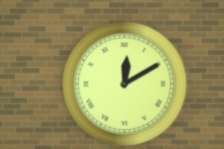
12:10
